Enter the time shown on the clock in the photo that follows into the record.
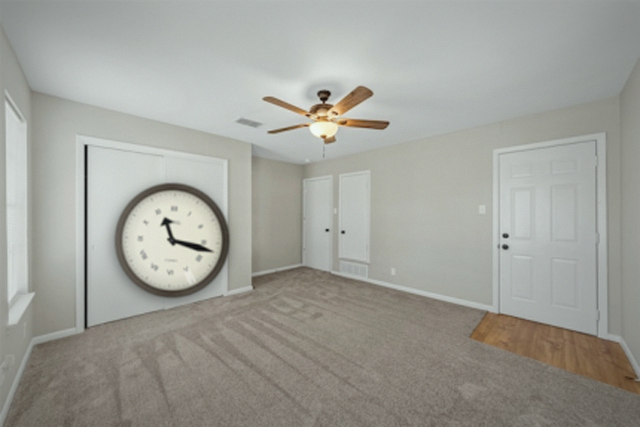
11:17
